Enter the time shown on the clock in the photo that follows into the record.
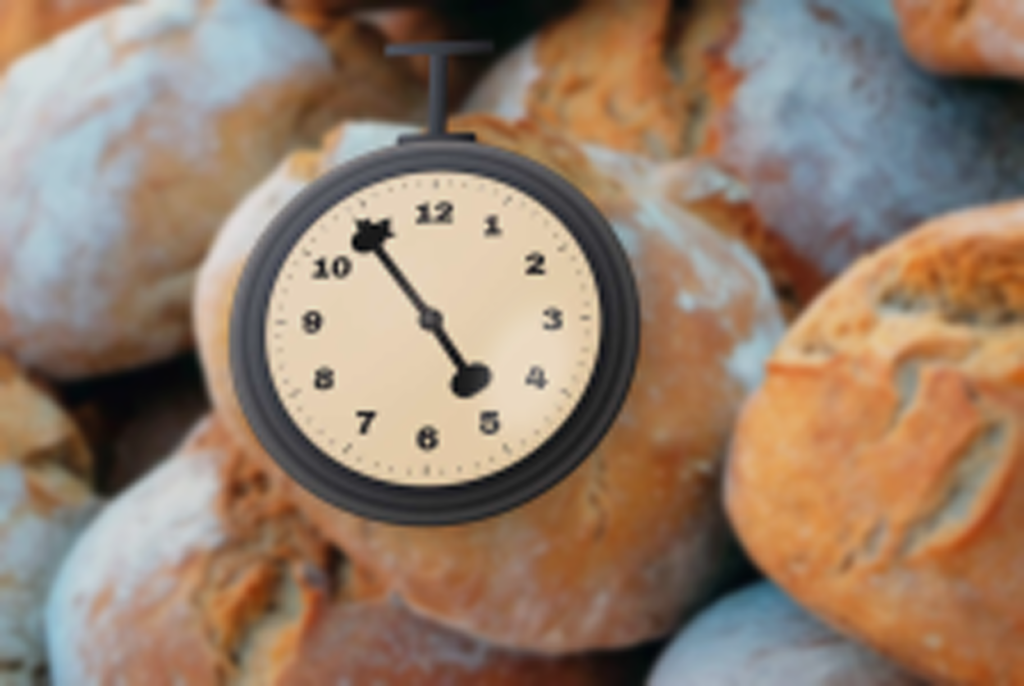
4:54
